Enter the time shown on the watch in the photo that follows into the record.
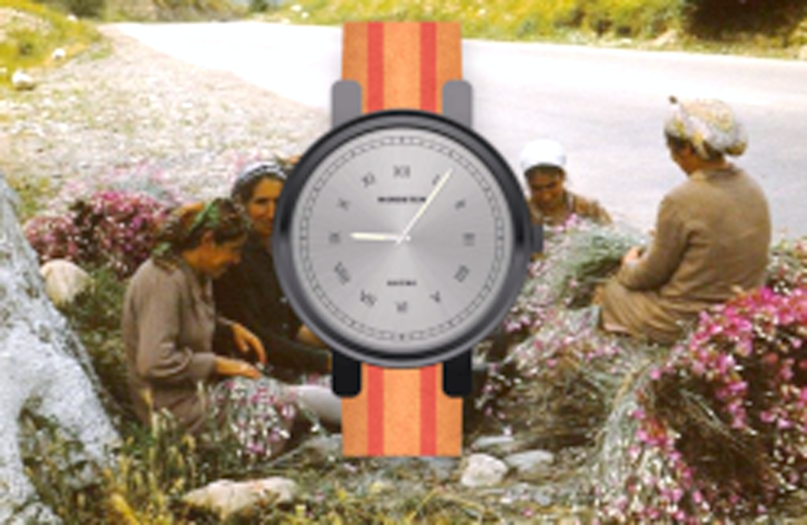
9:06
